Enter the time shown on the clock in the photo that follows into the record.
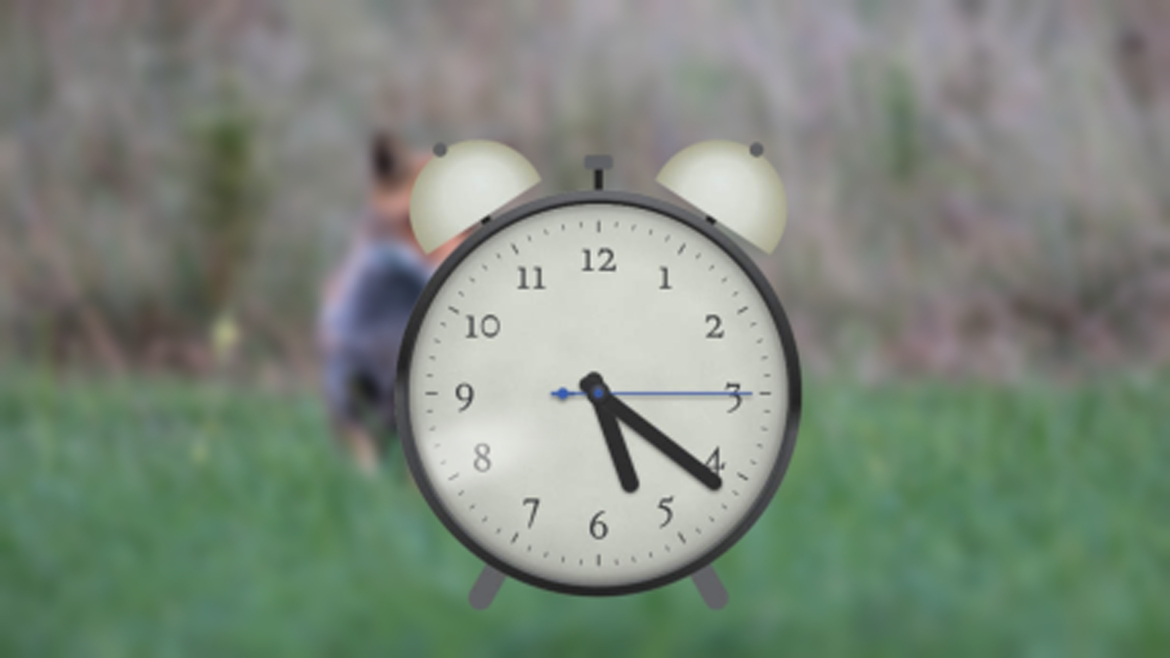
5:21:15
